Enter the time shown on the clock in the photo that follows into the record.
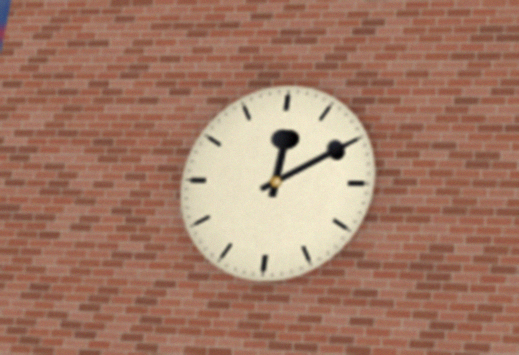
12:10
